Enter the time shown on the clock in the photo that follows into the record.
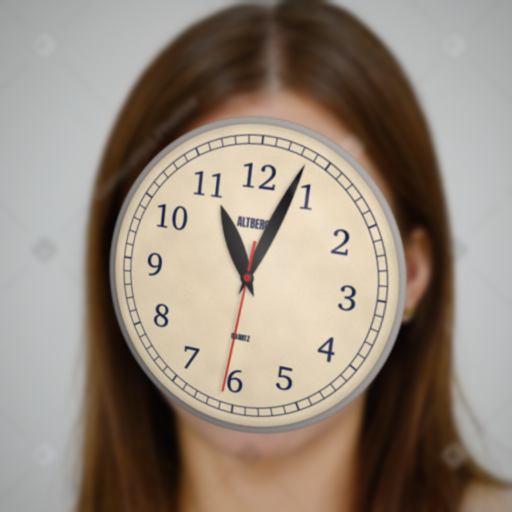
11:03:31
